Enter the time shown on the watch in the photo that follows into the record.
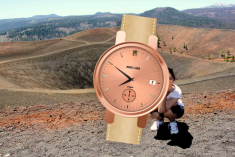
7:50
